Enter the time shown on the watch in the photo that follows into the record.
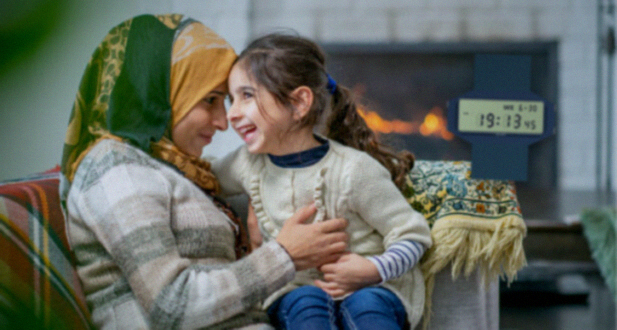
19:13
